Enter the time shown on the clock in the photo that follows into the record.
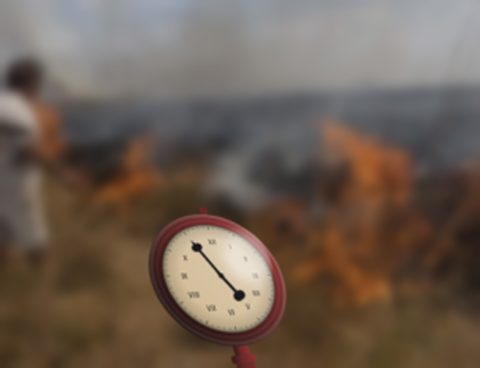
4:55
